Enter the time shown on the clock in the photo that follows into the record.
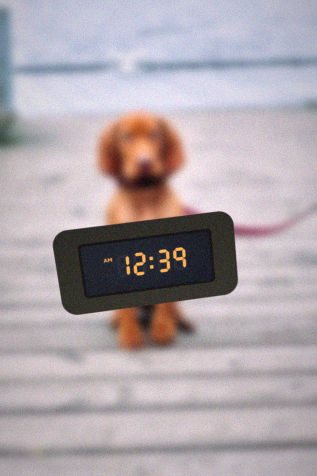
12:39
